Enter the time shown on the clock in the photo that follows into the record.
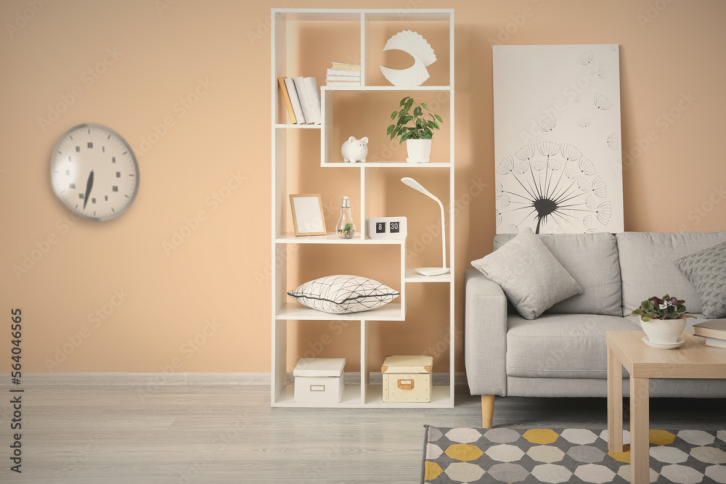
6:33
